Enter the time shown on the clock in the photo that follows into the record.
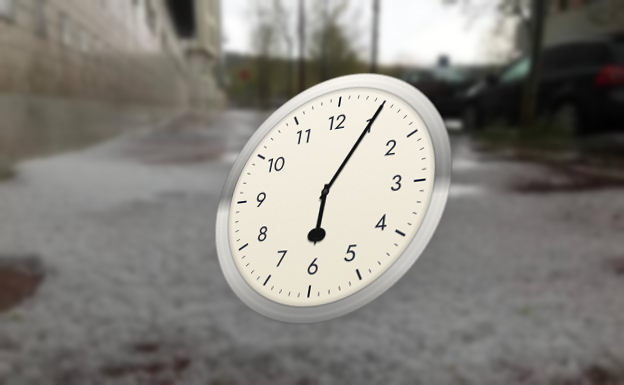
6:05
